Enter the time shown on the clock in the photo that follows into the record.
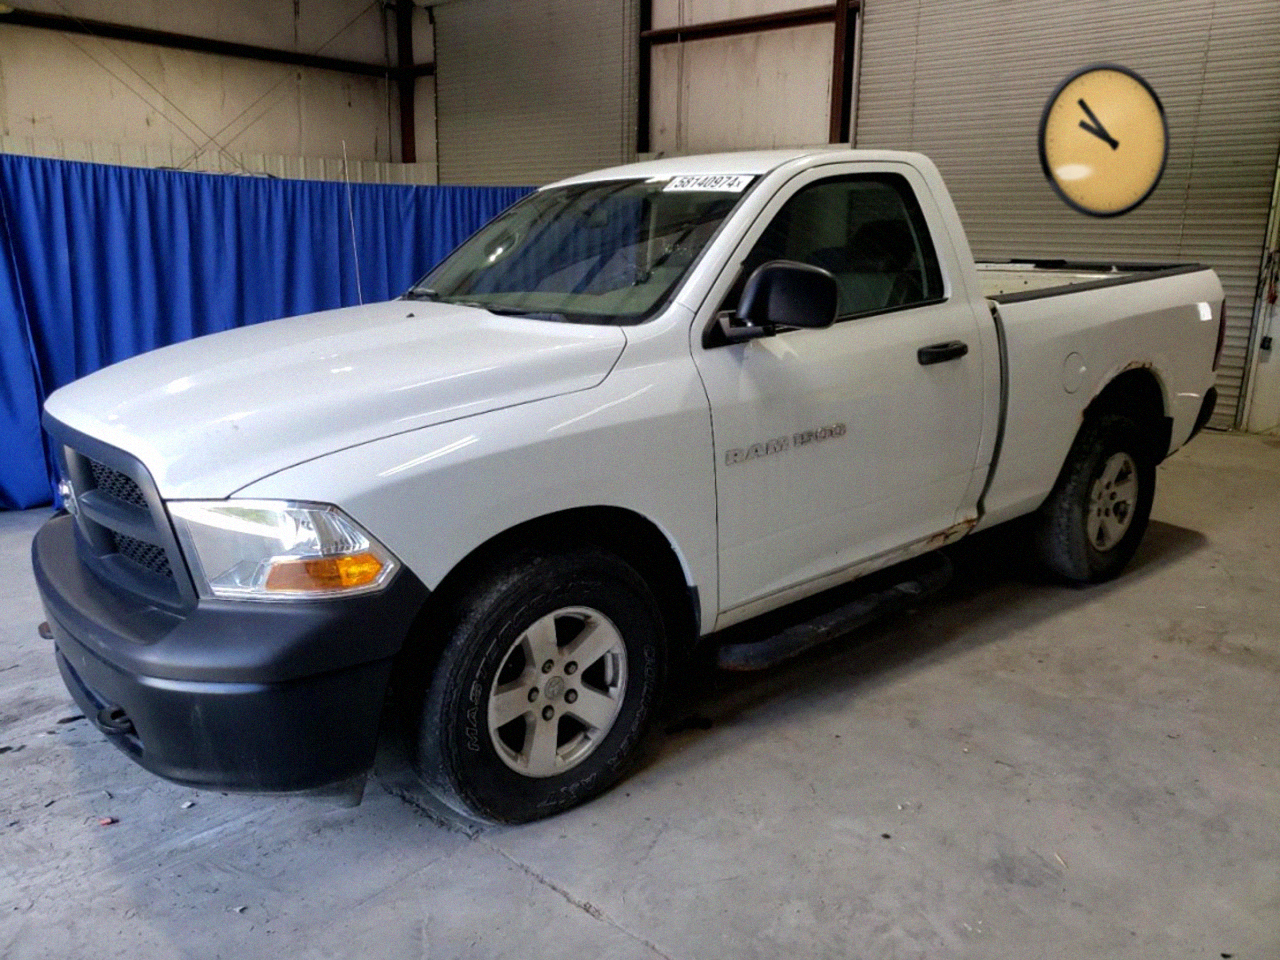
9:53
